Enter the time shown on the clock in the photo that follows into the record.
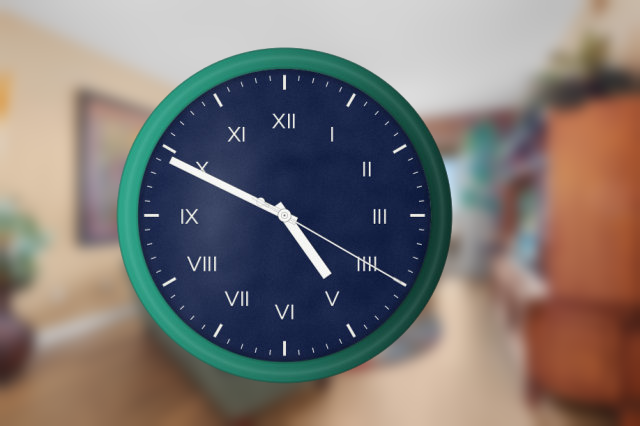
4:49:20
